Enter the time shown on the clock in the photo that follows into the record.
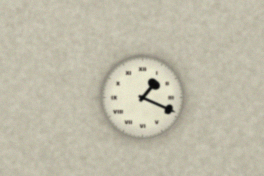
1:19
